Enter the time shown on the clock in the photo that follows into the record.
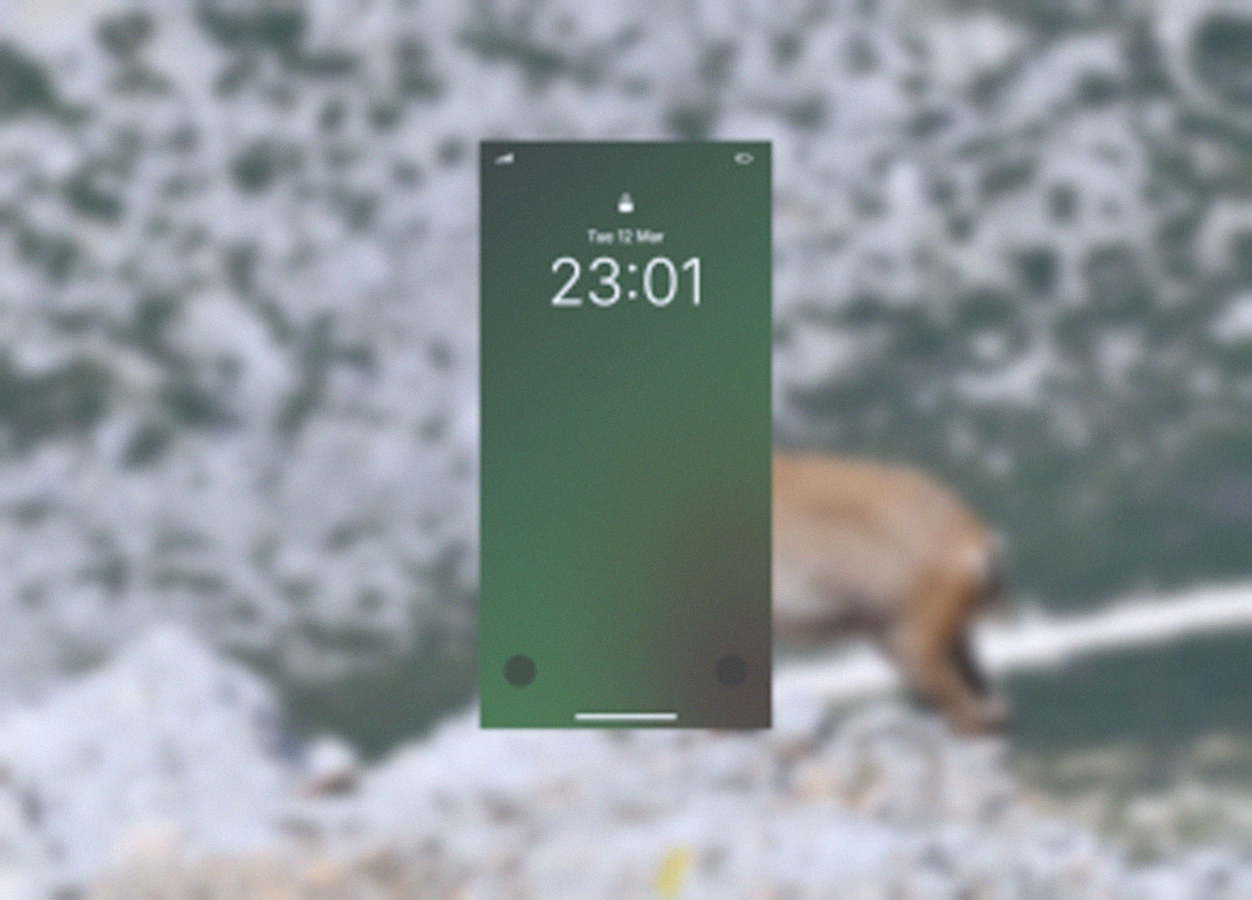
23:01
